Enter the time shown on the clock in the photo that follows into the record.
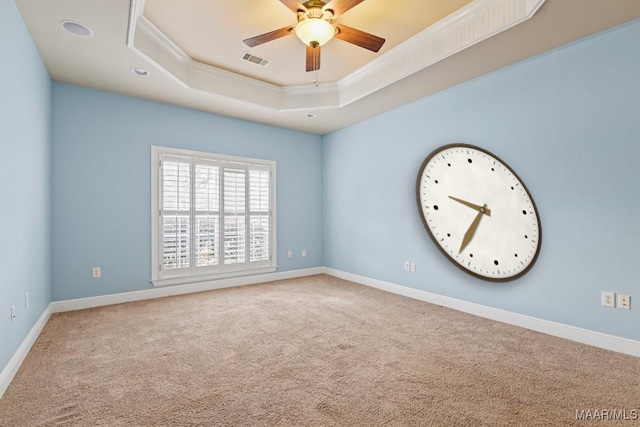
9:37
